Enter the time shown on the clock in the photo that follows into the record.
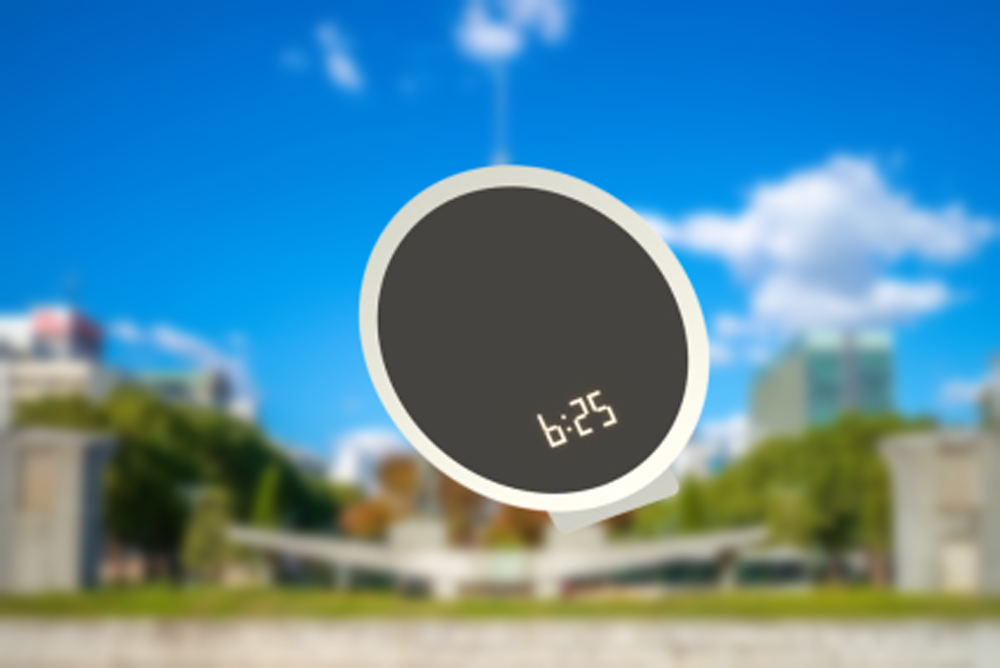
6:25
